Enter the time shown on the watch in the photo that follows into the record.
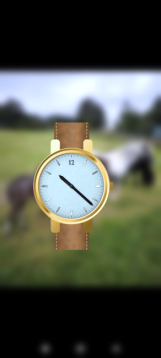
10:22
